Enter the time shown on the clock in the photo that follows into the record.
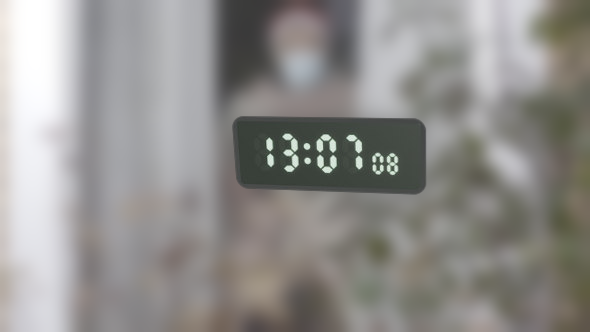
13:07:08
